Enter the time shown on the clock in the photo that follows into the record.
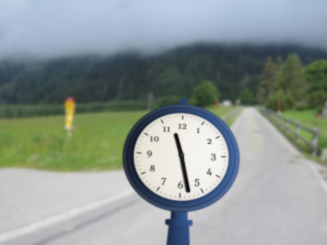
11:28
